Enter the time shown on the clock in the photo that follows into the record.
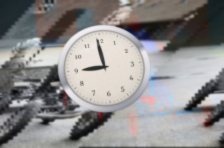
8:59
